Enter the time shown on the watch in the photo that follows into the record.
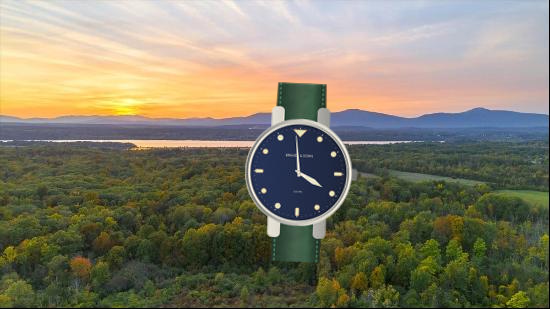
3:59
